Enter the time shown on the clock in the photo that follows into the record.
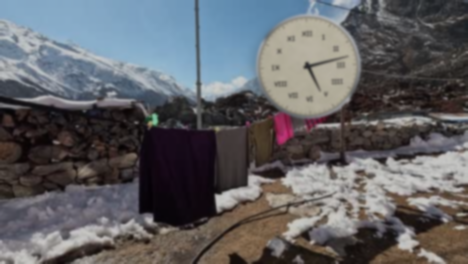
5:13
